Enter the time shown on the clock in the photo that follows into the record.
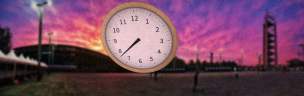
7:38
